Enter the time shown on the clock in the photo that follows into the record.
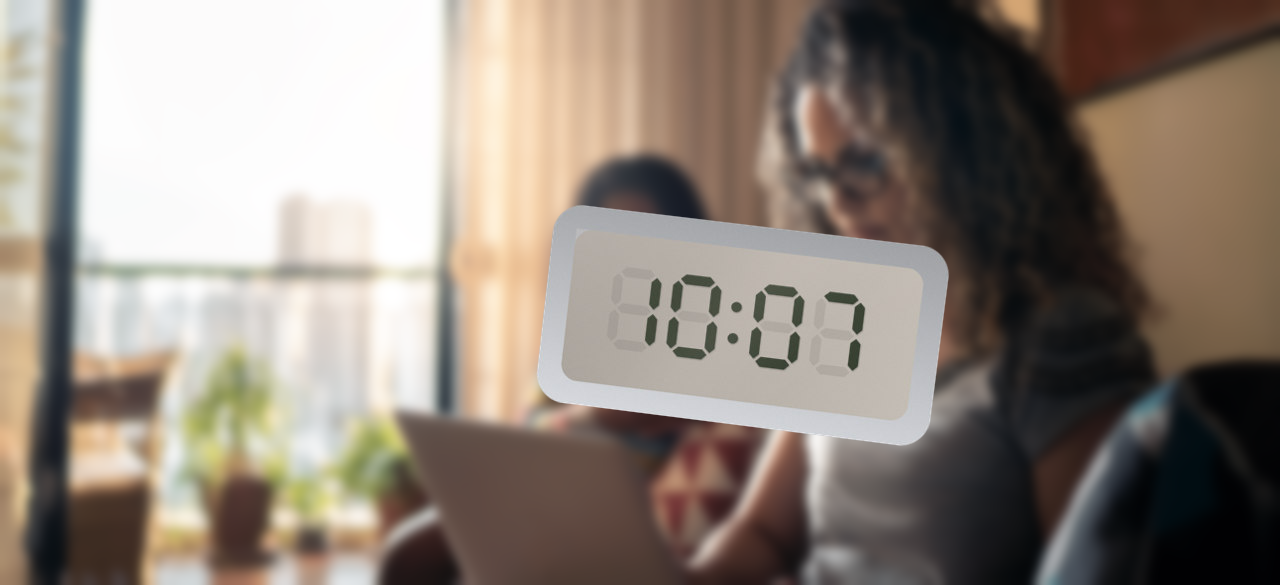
10:07
